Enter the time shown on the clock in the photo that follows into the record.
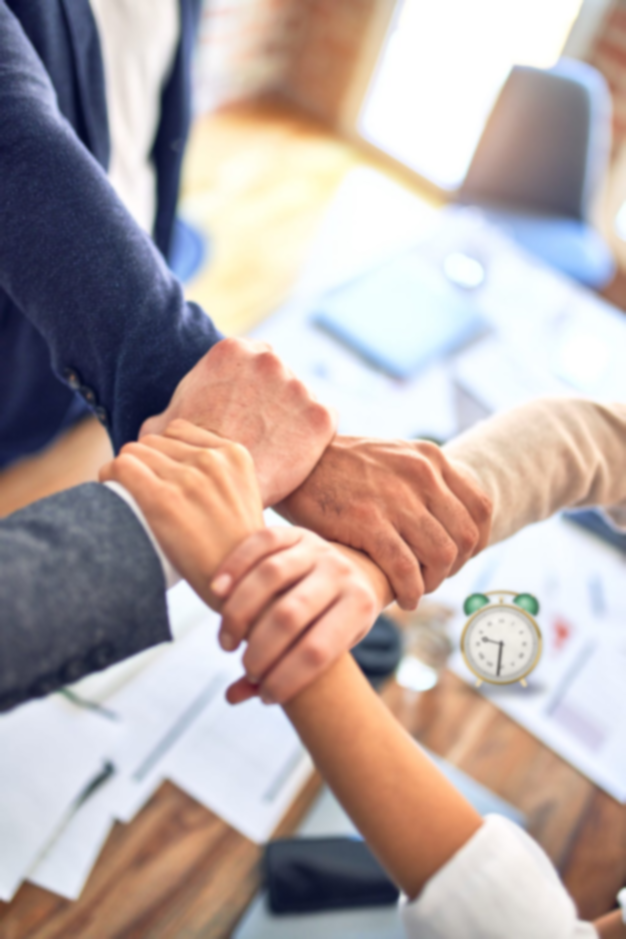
9:31
